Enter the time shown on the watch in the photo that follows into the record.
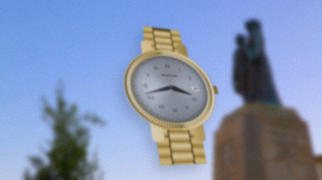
3:42
